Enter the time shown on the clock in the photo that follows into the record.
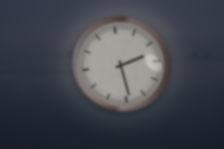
2:29
